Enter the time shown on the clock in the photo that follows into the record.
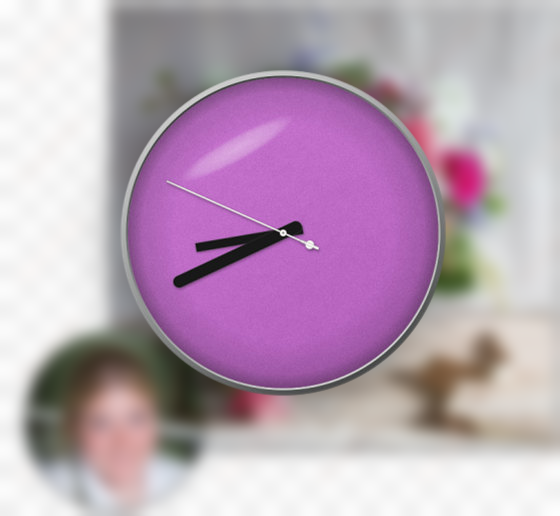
8:40:49
